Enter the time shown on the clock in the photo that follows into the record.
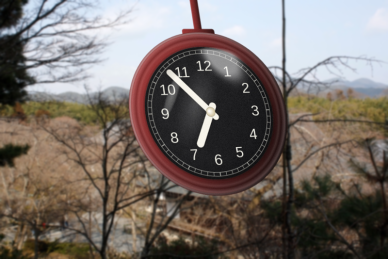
6:53
